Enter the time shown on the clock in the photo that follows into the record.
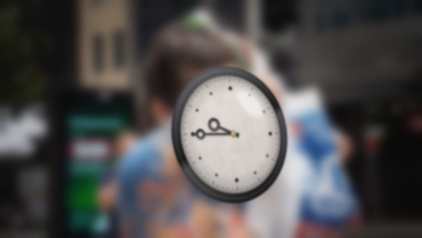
9:45
